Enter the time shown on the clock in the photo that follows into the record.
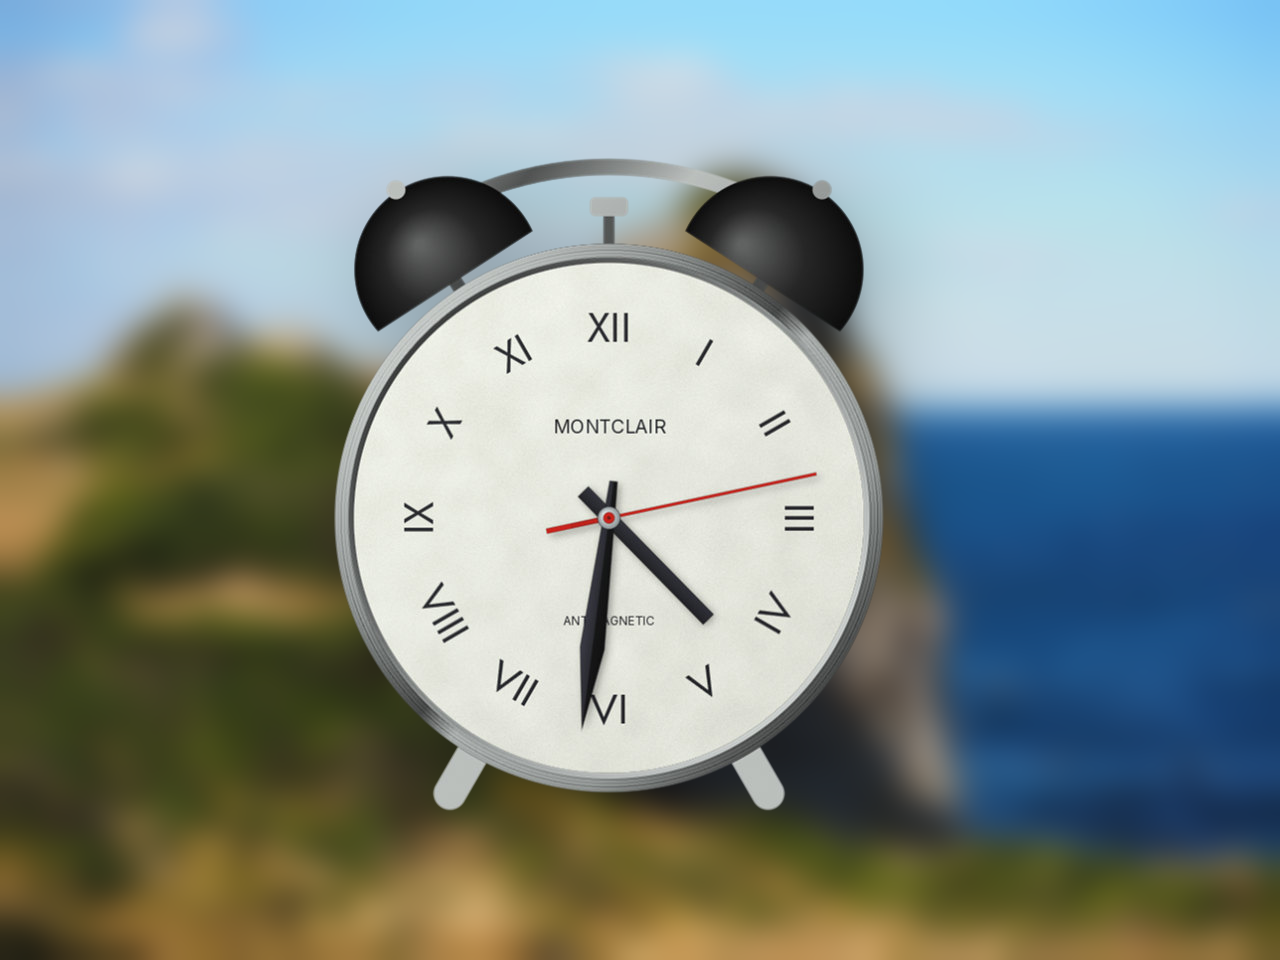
4:31:13
